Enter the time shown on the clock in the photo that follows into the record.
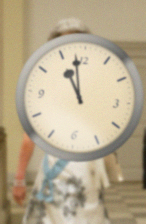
10:58
